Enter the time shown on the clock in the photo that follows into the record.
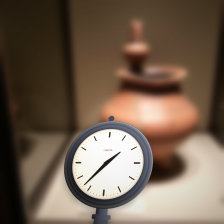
1:37
